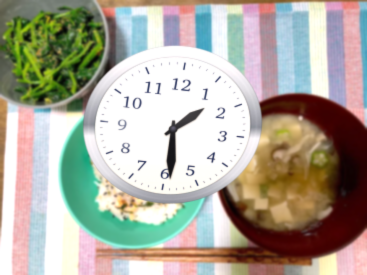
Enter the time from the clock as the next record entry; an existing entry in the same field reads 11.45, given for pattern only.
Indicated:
1.29
